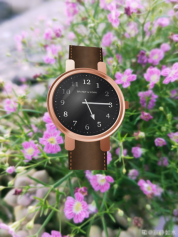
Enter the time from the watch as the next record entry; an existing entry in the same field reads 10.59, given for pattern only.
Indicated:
5.15
